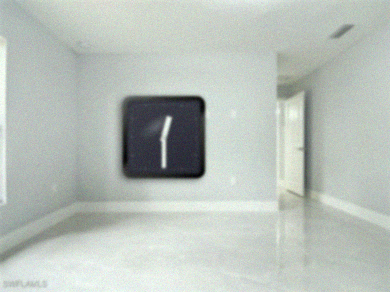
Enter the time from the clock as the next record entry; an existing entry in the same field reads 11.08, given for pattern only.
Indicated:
12.30
